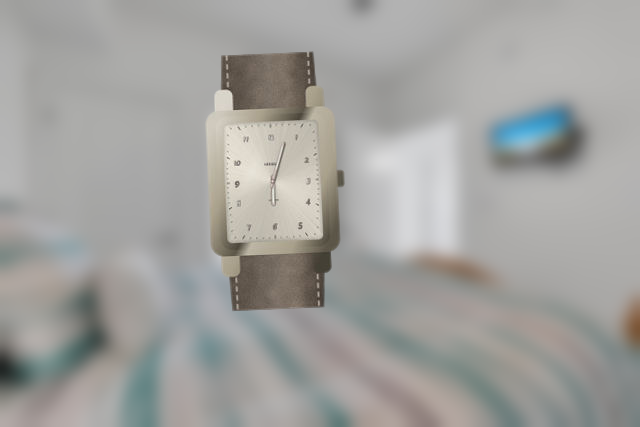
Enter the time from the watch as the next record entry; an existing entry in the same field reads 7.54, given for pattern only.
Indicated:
6.03
